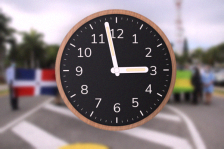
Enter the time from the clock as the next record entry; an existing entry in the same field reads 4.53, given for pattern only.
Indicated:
2.58
